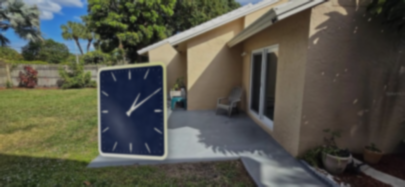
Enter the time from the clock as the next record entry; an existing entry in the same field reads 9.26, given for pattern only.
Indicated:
1.10
